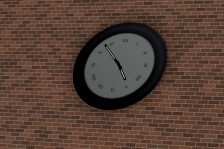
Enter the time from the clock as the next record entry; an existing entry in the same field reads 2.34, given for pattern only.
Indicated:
4.53
